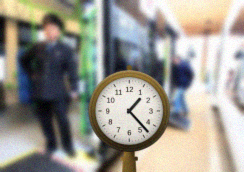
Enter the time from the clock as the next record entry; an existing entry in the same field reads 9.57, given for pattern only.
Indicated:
1.23
